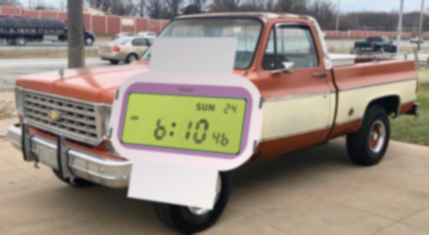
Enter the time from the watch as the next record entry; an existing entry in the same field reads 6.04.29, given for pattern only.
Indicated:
6.10.46
